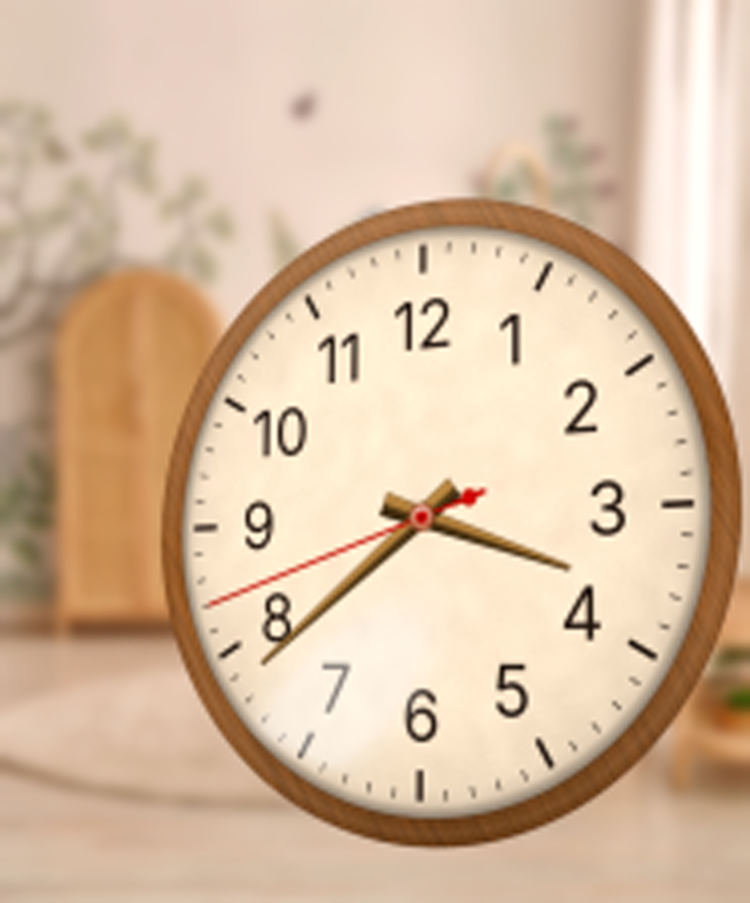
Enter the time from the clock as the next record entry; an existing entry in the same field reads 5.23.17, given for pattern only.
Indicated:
3.38.42
